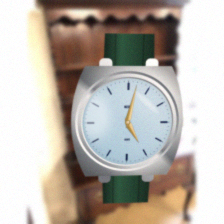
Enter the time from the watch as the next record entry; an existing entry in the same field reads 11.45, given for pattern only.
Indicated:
5.02
